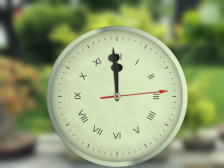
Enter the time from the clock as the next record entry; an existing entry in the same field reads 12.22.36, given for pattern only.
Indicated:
11.59.14
